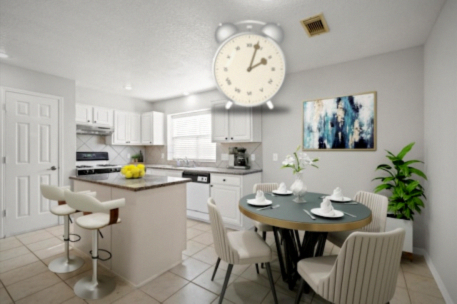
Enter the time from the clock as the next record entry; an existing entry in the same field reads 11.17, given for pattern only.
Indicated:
2.03
